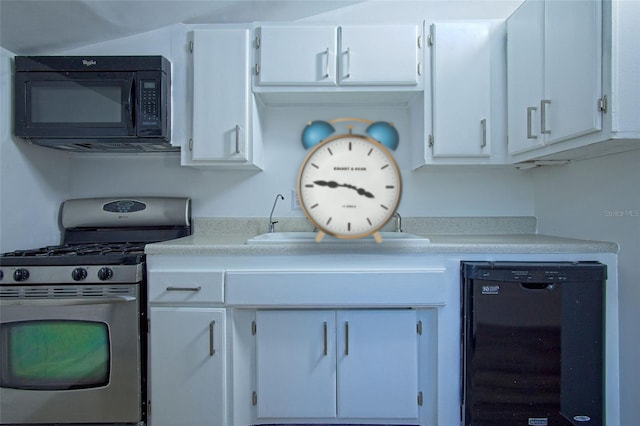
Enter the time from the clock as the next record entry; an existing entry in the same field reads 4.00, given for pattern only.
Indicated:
3.46
